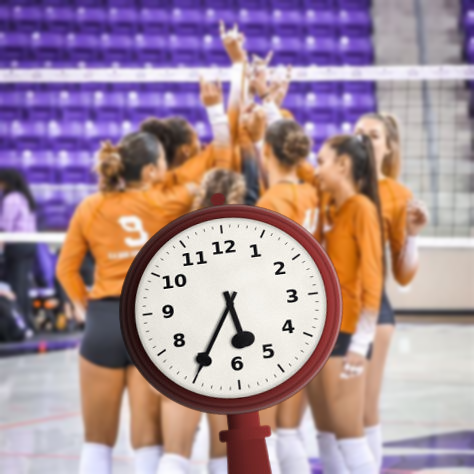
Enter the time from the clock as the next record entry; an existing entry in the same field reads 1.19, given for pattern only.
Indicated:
5.35
